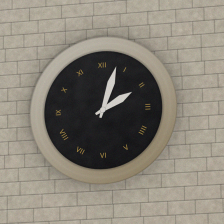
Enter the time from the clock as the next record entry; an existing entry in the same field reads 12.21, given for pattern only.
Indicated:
2.03
